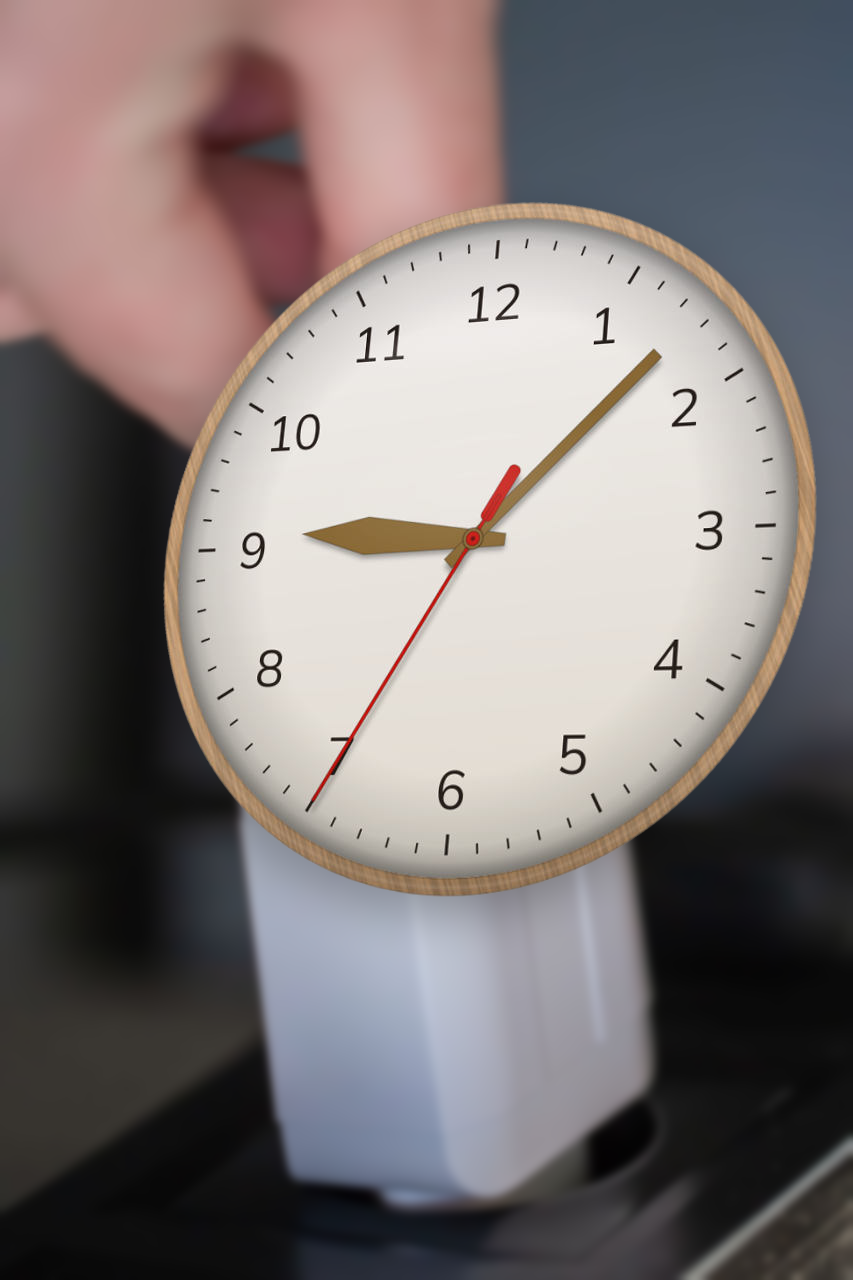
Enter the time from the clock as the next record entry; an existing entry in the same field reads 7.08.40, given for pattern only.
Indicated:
9.07.35
